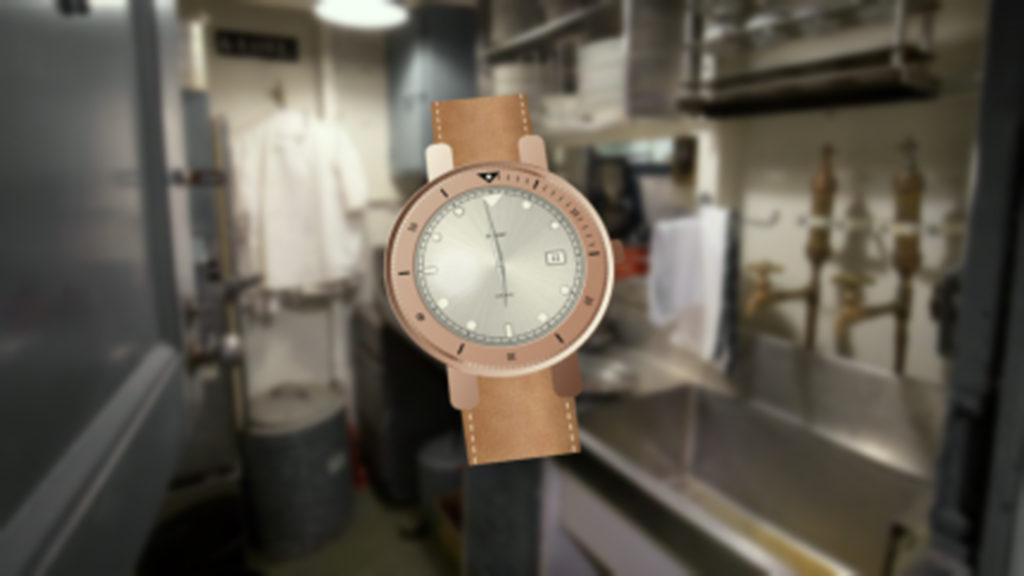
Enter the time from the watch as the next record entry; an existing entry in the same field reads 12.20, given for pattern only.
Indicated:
5.59
